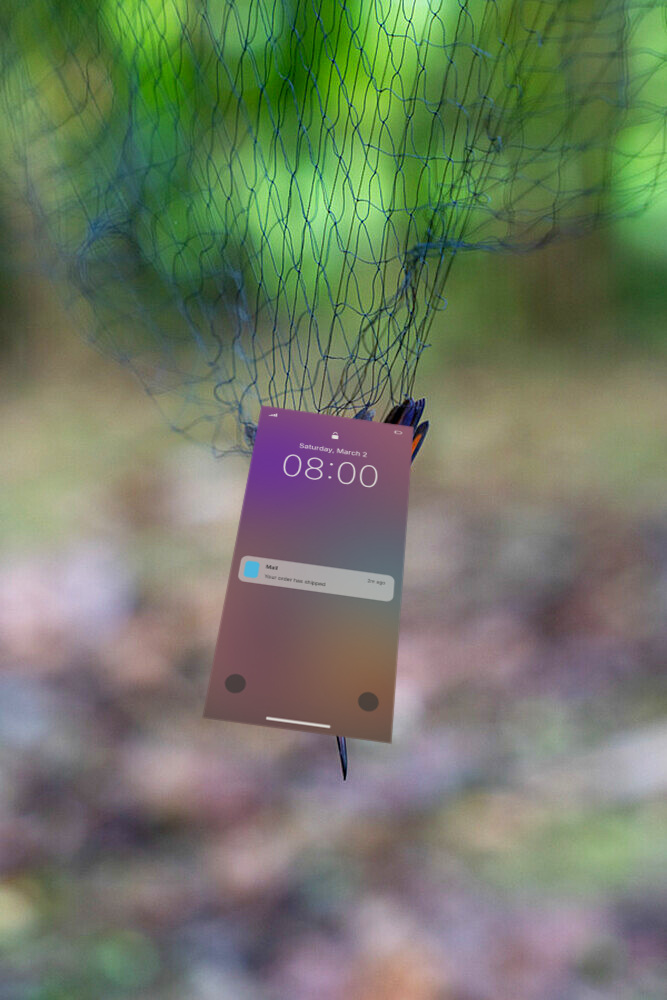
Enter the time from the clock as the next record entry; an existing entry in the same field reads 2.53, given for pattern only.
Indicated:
8.00
